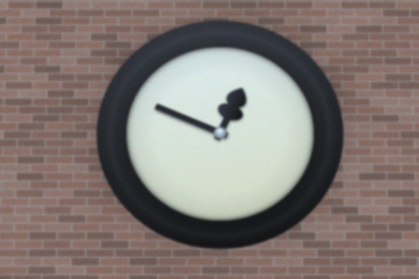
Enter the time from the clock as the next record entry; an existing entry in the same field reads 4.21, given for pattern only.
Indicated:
12.49
